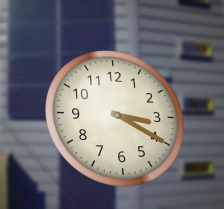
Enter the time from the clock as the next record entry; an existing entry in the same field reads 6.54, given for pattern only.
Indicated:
3.20
